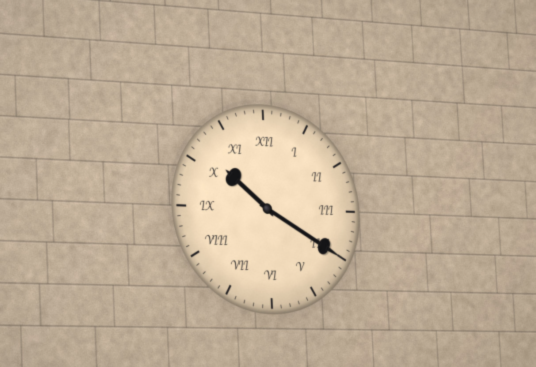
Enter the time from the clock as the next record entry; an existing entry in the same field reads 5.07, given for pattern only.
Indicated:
10.20
